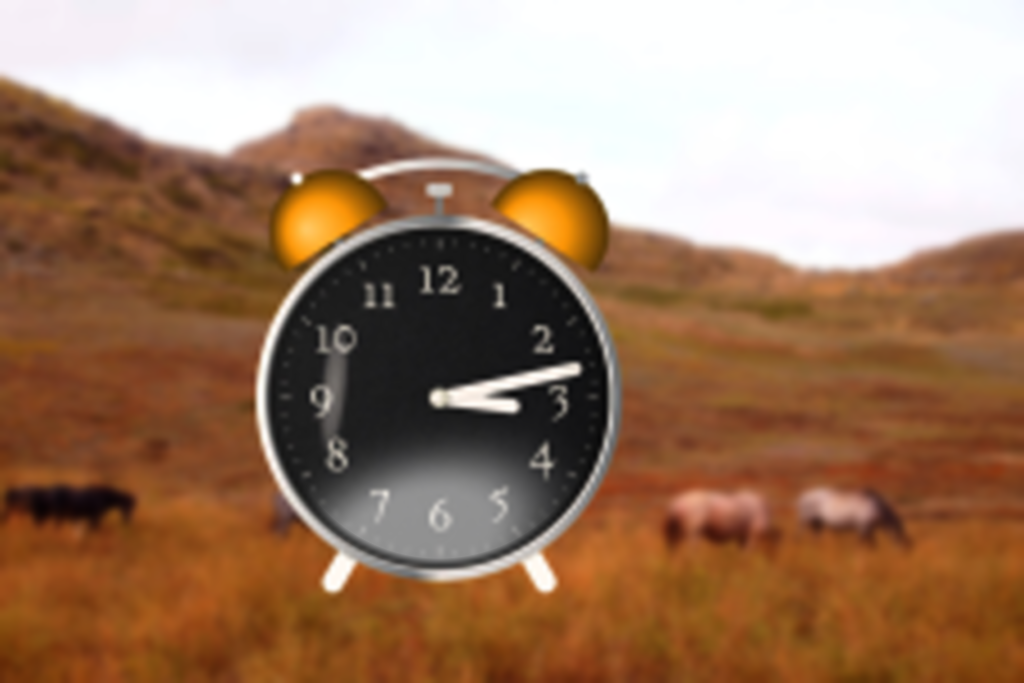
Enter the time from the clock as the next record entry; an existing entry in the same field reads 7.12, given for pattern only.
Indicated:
3.13
